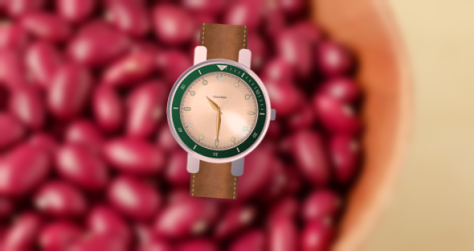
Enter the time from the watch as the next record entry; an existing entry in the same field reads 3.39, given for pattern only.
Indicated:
10.30
